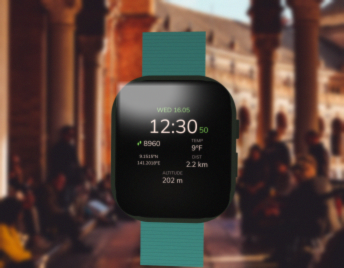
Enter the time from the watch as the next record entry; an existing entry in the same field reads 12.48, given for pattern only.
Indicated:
12.30
